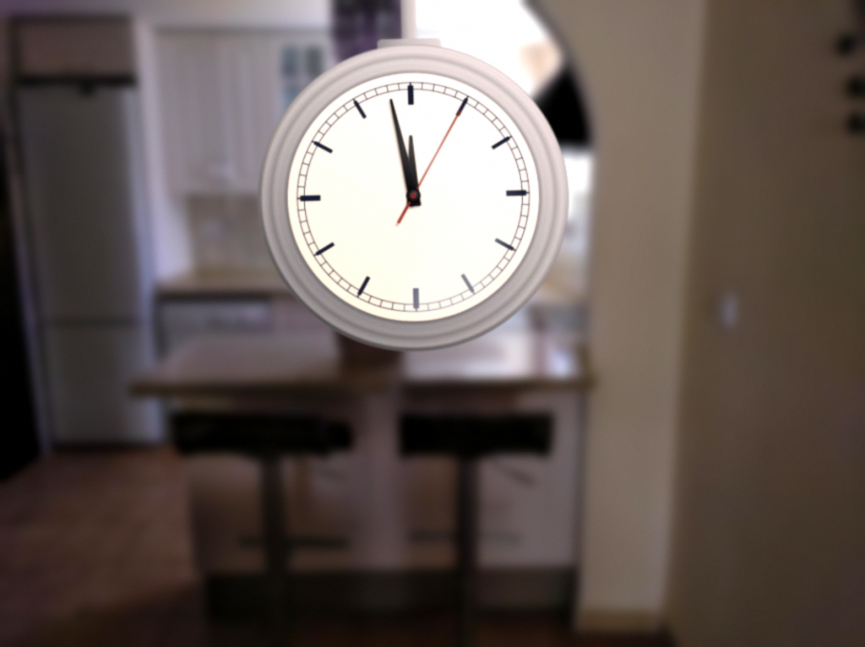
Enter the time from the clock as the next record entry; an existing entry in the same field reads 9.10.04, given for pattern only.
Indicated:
11.58.05
